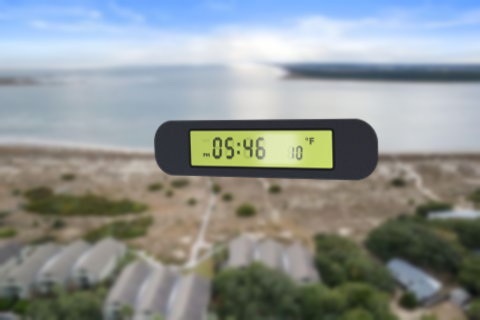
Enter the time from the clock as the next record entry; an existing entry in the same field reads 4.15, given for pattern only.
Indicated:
5.46
